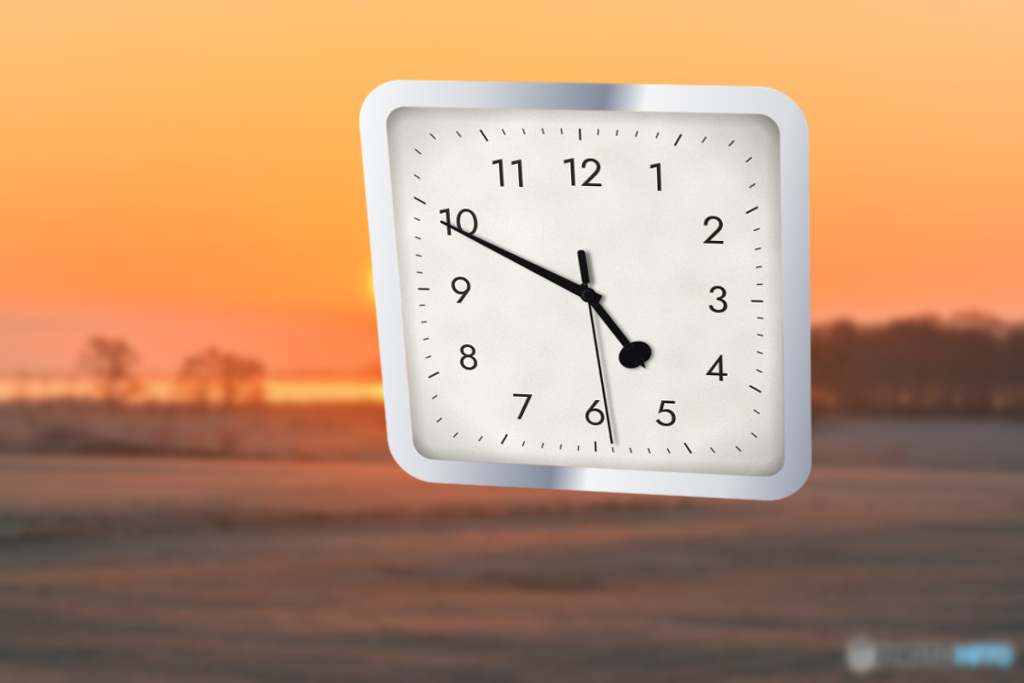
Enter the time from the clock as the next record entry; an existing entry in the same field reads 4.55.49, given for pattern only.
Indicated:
4.49.29
